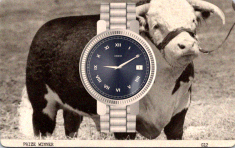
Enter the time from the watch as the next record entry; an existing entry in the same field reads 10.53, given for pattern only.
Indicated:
9.10
